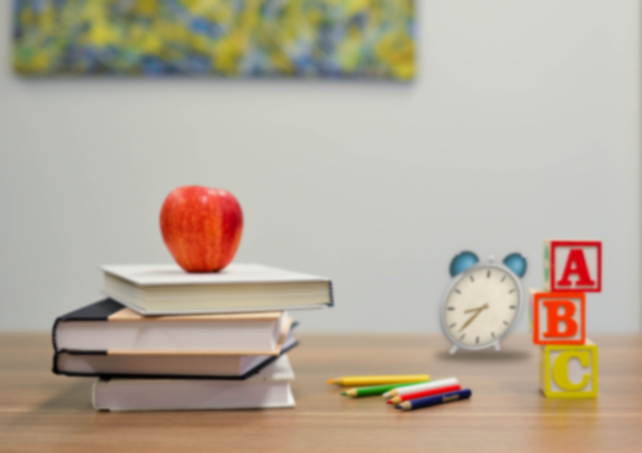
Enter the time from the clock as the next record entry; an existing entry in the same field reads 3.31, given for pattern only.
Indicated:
8.37
